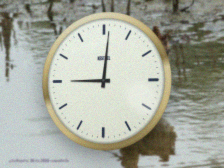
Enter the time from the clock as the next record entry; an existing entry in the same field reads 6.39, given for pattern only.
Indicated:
9.01
